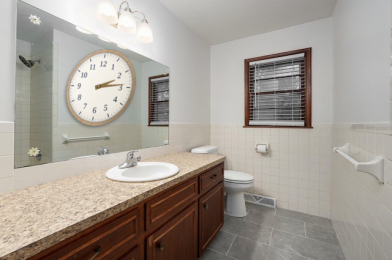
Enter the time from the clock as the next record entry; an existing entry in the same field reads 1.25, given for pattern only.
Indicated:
2.14
